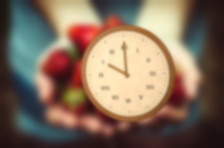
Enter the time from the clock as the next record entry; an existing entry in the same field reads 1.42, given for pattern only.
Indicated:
10.00
